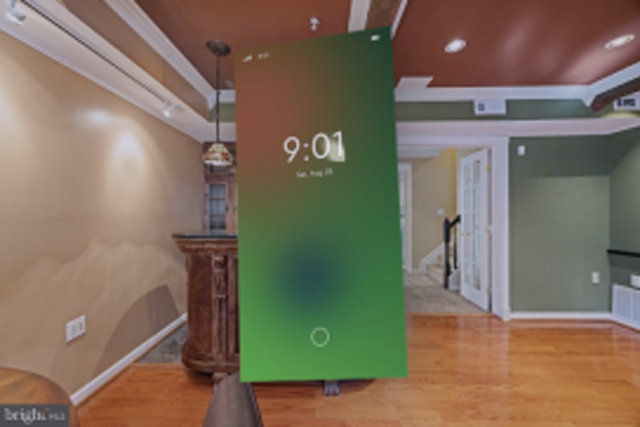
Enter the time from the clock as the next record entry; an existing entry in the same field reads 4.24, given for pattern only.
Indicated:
9.01
